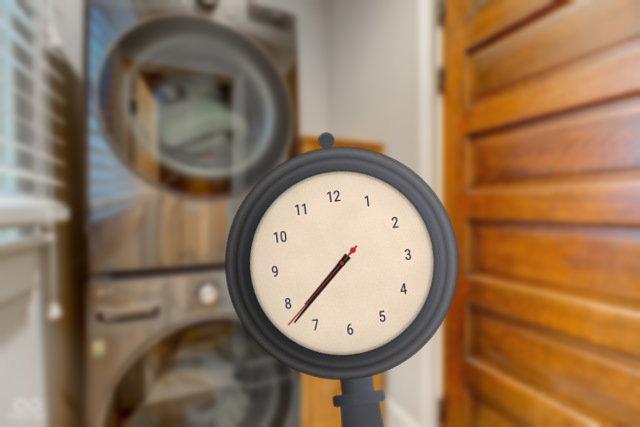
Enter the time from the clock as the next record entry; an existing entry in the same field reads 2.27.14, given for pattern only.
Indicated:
7.37.38
